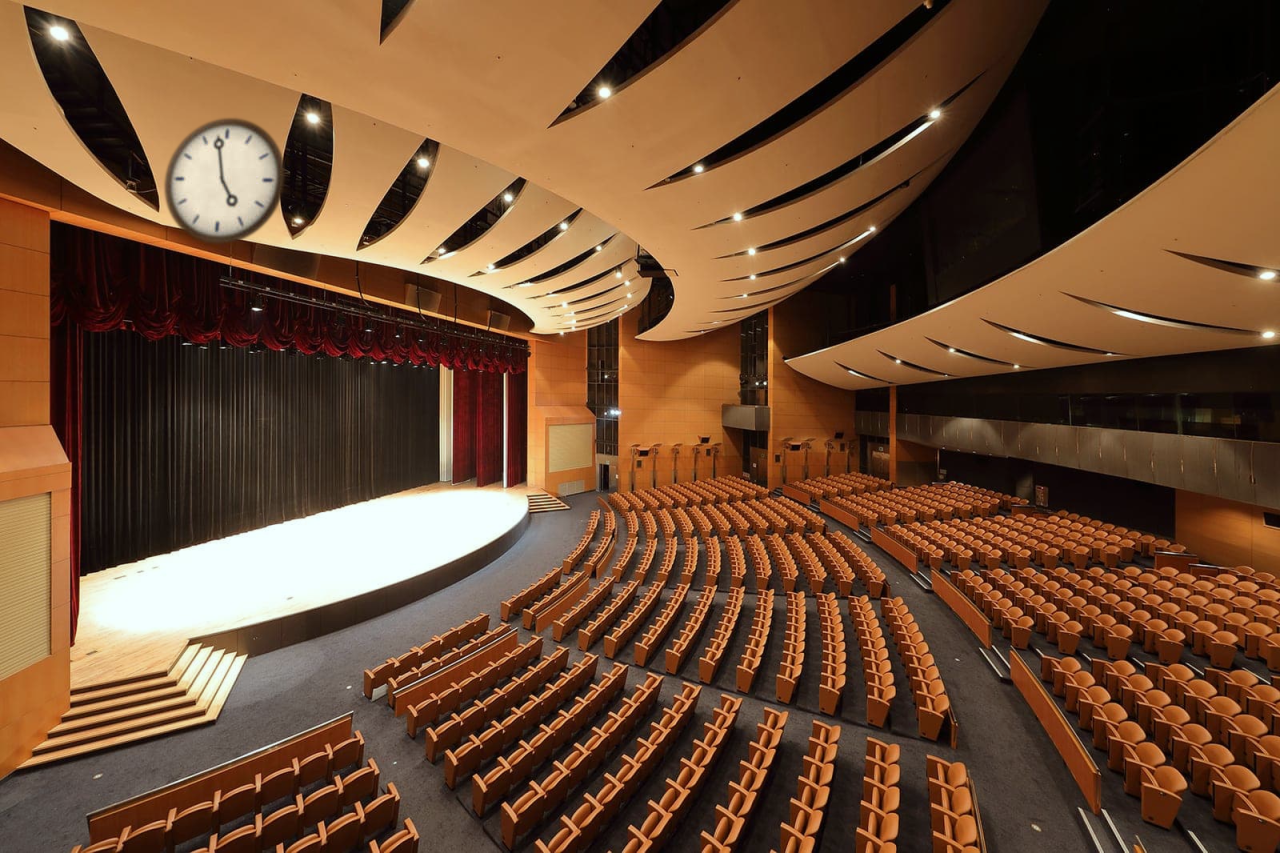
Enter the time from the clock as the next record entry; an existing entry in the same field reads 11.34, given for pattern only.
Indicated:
4.58
